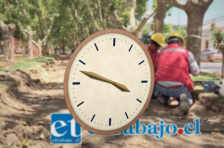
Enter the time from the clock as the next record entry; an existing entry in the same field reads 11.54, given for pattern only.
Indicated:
3.48
